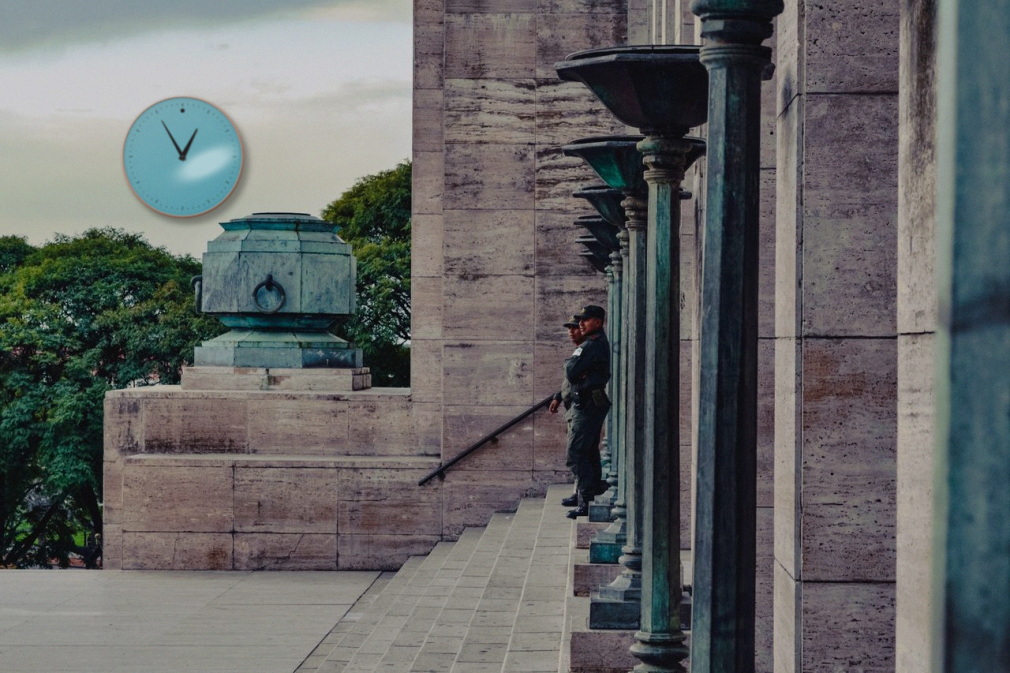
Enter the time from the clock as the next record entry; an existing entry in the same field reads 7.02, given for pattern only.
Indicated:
12.55
